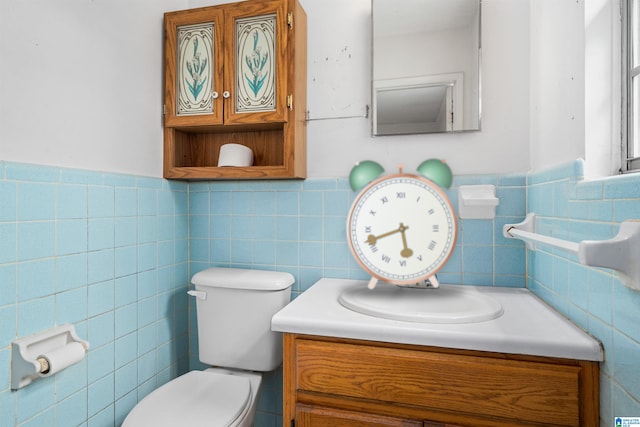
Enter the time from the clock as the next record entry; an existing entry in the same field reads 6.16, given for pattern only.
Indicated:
5.42
